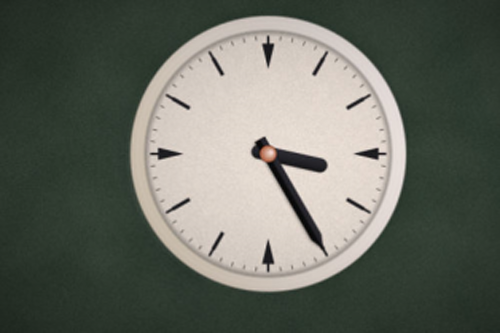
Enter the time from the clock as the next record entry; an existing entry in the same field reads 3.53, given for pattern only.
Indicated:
3.25
